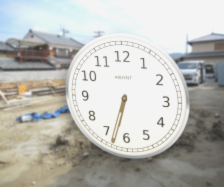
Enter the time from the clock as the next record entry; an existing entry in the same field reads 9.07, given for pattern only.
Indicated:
6.33
